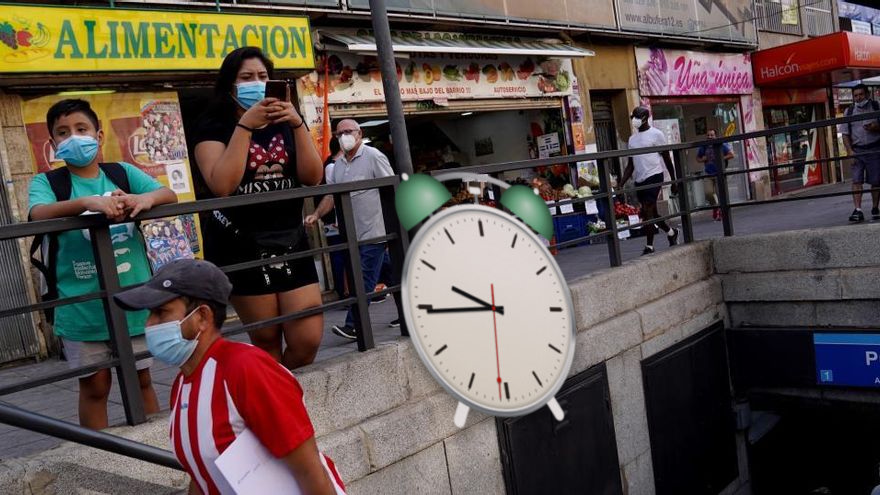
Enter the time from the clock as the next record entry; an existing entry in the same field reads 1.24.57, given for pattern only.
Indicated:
9.44.31
